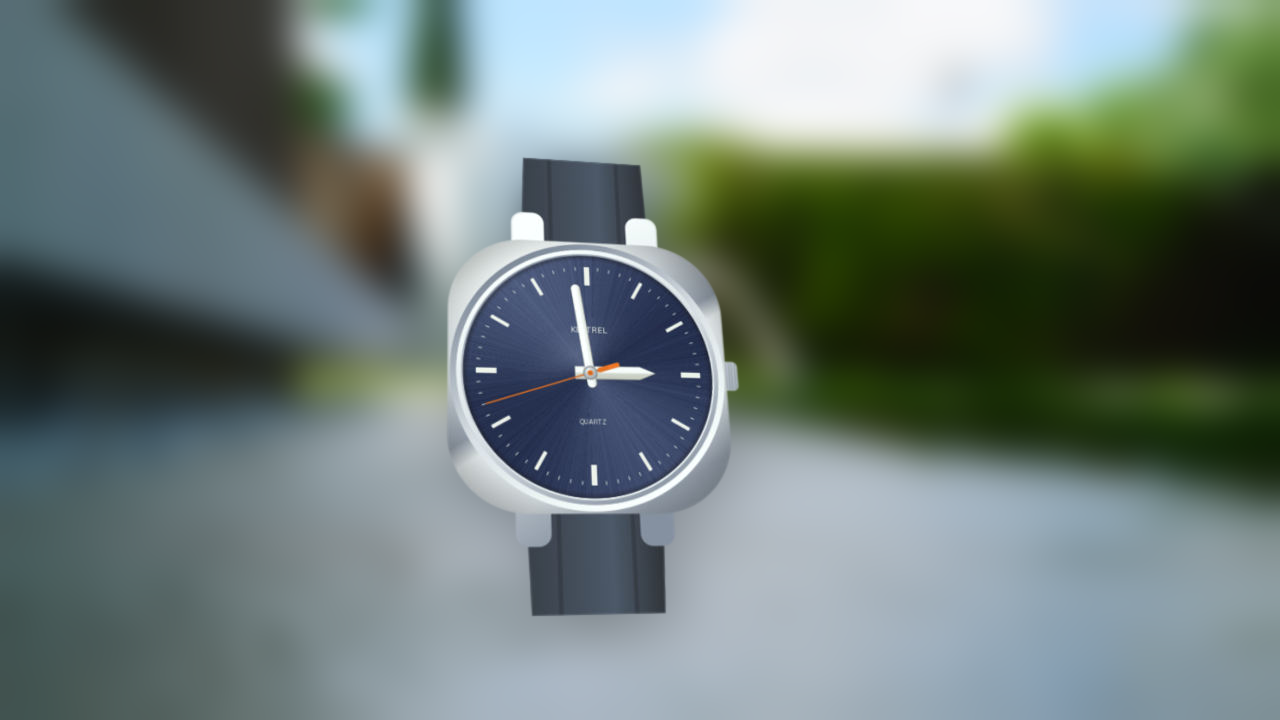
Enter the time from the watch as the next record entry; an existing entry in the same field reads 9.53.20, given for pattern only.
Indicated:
2.58.42
